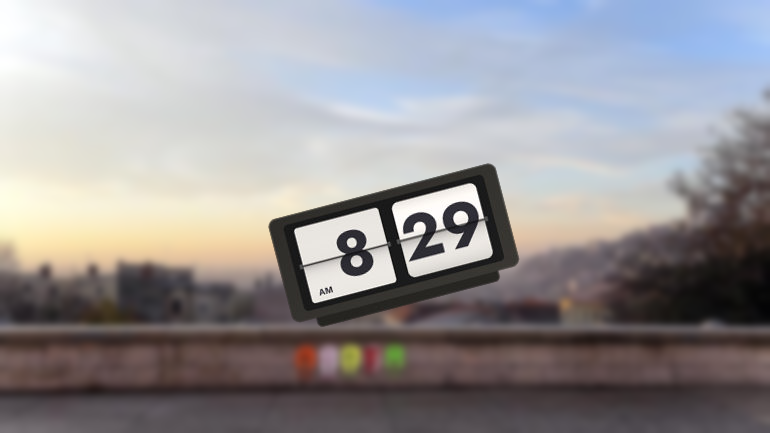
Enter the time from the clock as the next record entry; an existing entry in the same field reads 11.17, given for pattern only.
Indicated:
8.29
